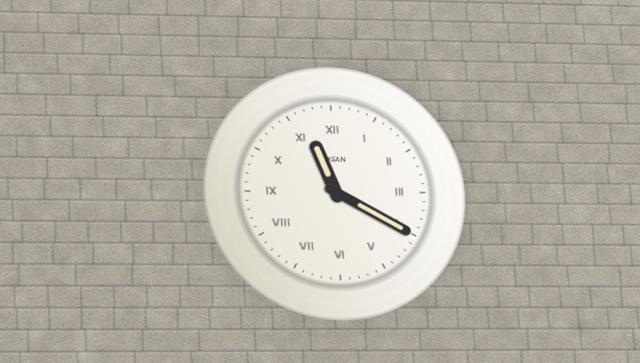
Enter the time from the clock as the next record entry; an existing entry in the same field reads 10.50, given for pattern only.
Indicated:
11.20
